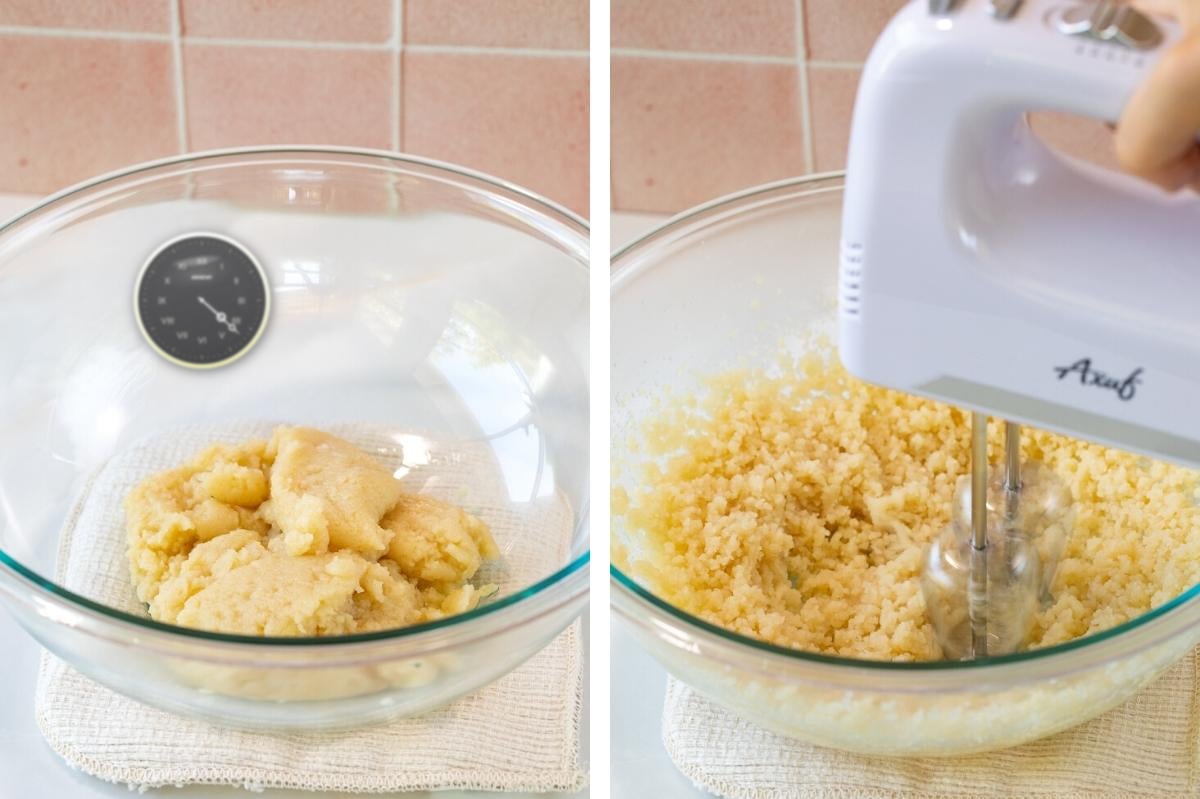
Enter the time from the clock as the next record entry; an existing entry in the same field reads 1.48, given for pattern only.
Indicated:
4.22
